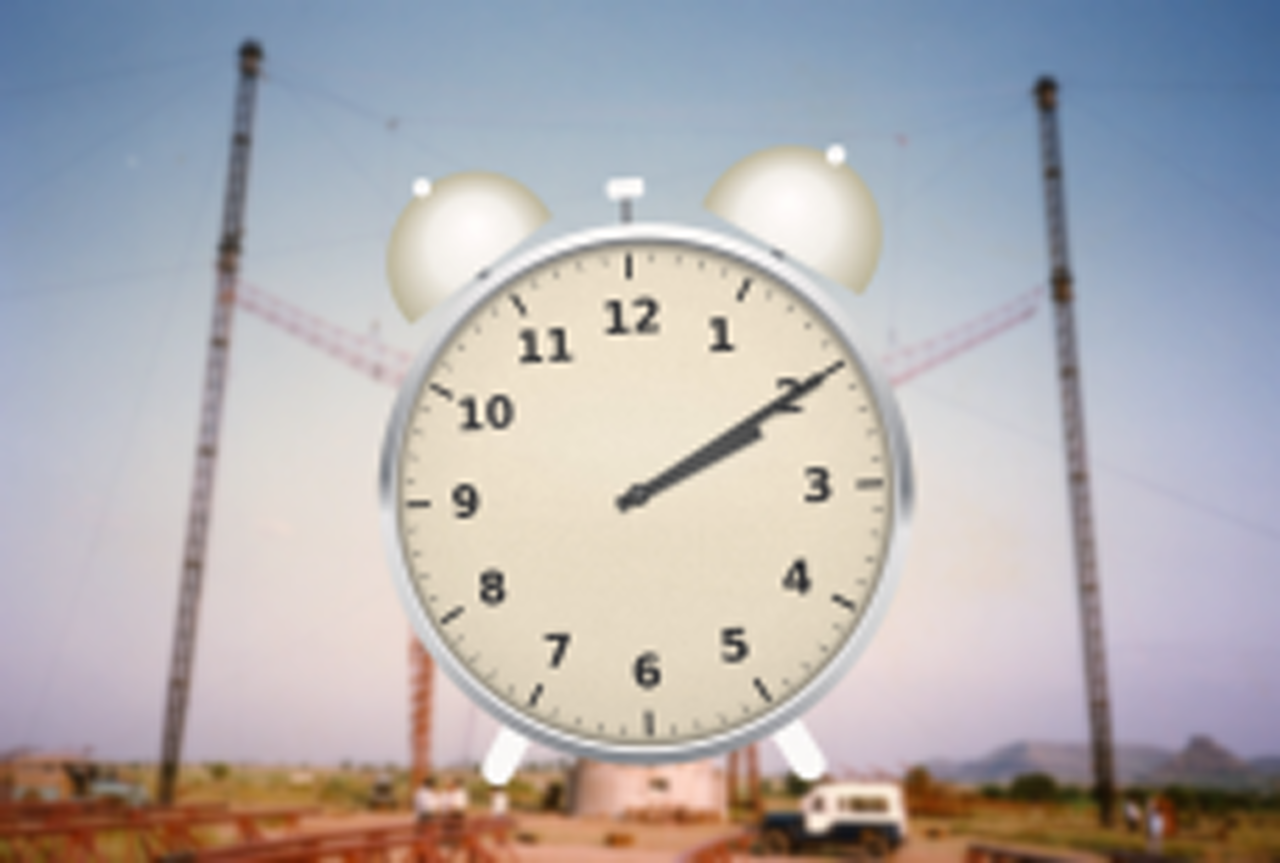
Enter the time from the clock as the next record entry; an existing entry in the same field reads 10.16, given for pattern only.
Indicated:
2.10
